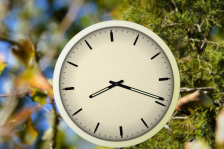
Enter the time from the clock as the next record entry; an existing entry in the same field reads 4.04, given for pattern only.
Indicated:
8.19
